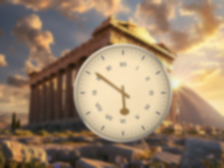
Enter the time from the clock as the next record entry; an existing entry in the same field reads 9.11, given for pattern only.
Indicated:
5.51
